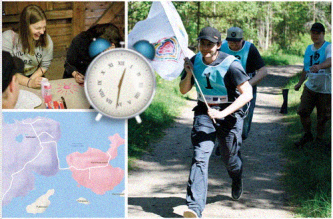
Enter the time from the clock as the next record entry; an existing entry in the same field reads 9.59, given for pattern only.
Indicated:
12.31
